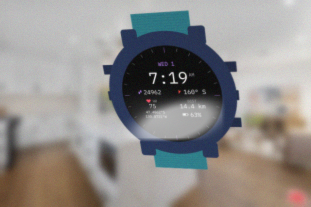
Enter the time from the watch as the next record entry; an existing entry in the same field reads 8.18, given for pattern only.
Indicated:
7.19
